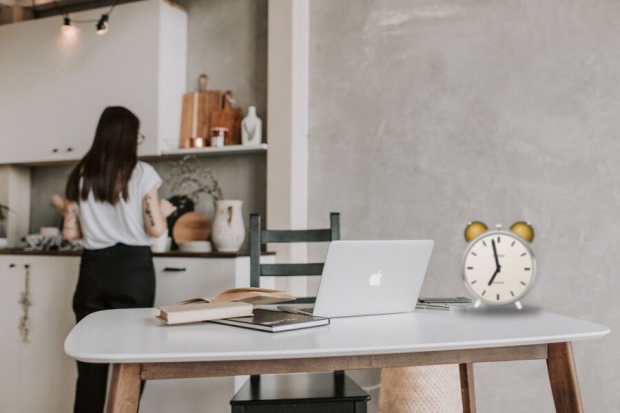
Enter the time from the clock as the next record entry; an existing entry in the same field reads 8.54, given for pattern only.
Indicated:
6.58
